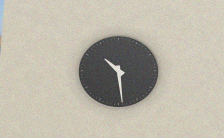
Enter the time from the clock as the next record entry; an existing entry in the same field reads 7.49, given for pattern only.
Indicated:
10.29
